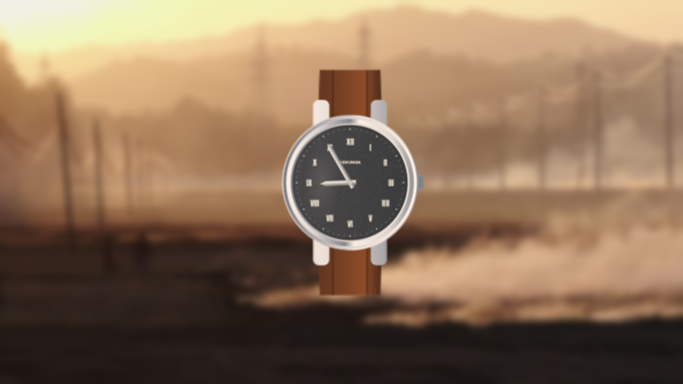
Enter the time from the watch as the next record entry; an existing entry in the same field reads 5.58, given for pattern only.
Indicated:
8.55
